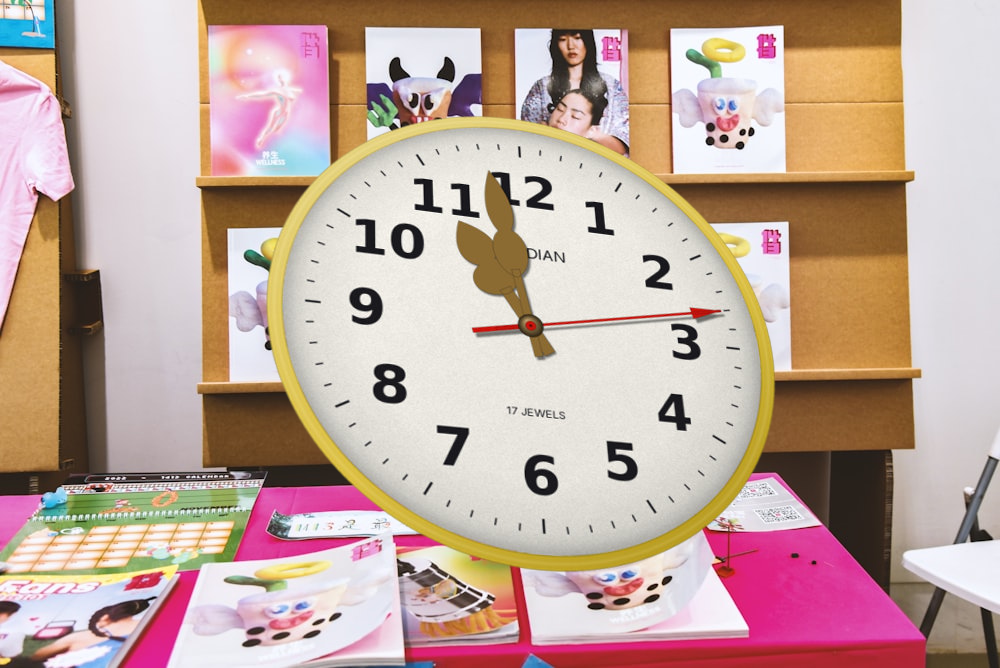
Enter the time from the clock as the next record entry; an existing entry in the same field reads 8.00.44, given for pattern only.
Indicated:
10.58.13
